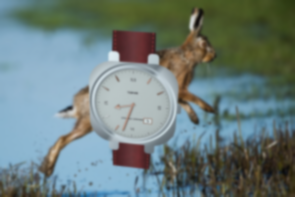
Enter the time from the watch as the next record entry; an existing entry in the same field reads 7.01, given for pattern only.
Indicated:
8.33
